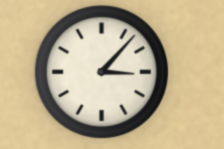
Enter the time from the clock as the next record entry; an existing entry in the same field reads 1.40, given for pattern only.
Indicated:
3.07
